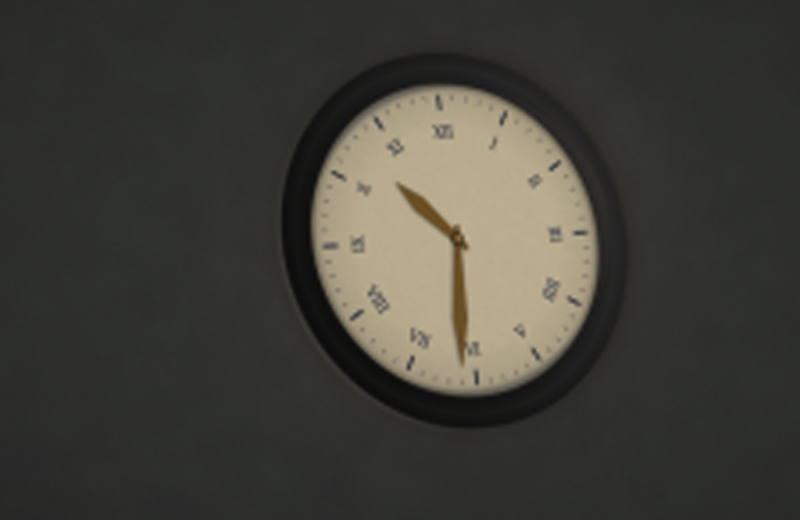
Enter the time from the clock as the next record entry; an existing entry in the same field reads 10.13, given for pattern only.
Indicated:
10.31
